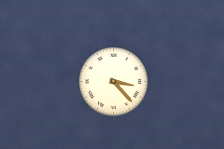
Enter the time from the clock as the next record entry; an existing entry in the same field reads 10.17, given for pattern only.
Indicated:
3.23
